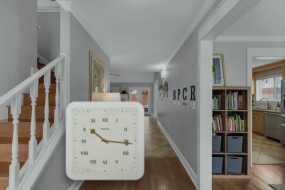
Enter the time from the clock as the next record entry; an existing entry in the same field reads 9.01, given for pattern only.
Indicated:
10.16
